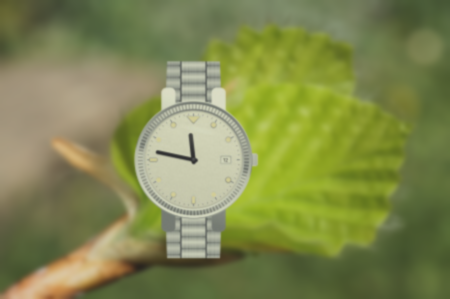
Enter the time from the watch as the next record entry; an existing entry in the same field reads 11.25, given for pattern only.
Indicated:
11.47
